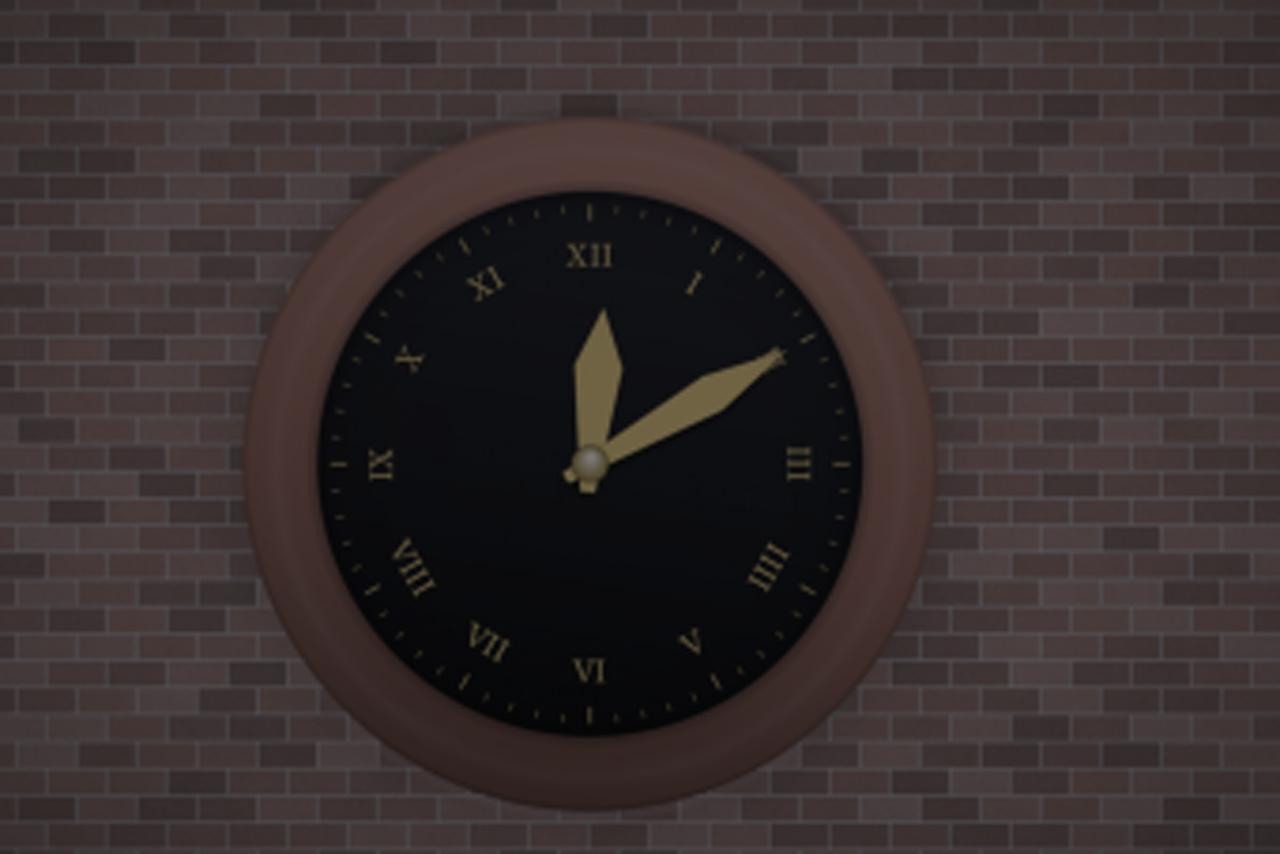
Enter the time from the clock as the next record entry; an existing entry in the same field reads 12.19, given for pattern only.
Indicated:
12.10
